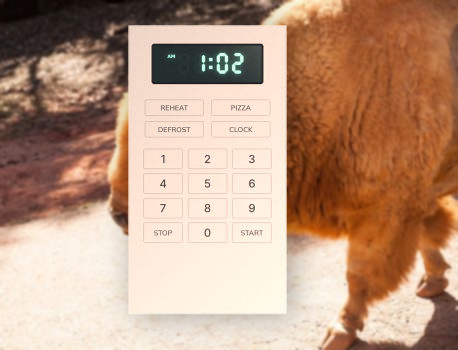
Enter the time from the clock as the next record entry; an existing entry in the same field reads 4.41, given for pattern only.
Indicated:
1.02
